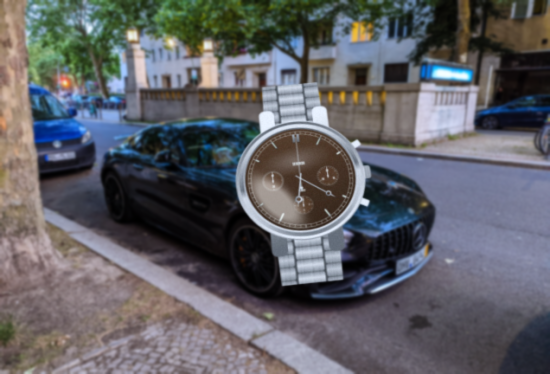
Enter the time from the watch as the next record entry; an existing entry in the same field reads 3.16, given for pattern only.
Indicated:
6.21
